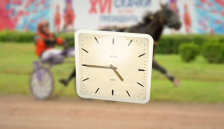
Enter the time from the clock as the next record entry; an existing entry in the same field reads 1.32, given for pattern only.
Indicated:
4.45
